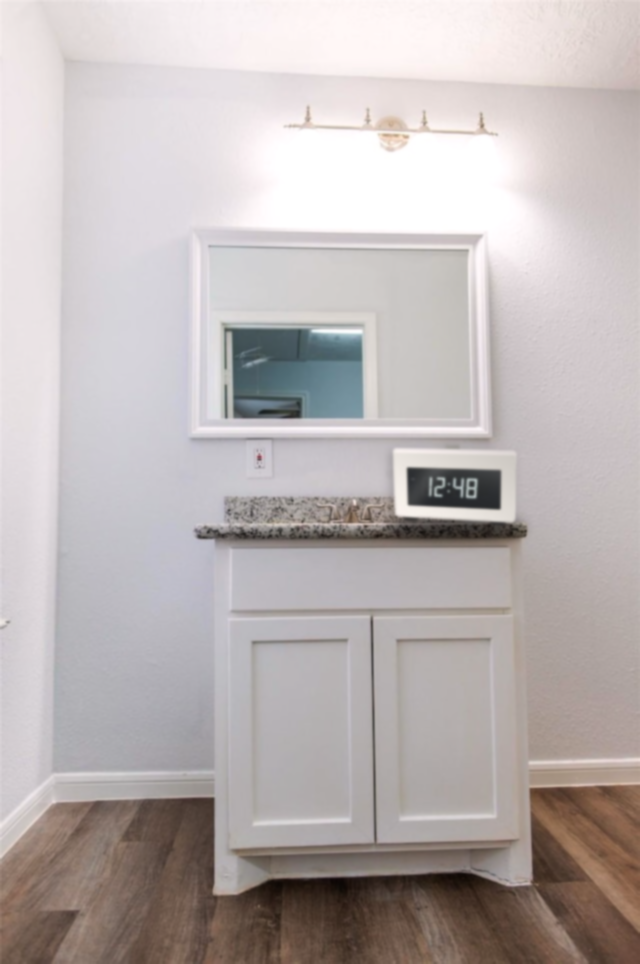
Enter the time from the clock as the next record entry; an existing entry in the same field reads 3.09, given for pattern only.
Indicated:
12.48
